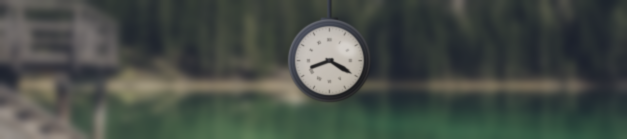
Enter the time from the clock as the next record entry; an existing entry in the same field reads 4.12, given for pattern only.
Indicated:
8.20
